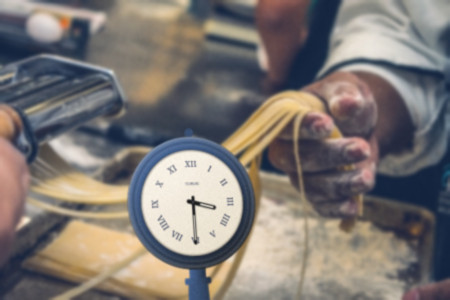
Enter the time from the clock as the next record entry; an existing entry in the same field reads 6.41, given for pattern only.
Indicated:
3.30
